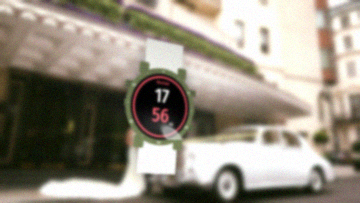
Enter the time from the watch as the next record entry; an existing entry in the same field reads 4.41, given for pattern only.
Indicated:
17.56
